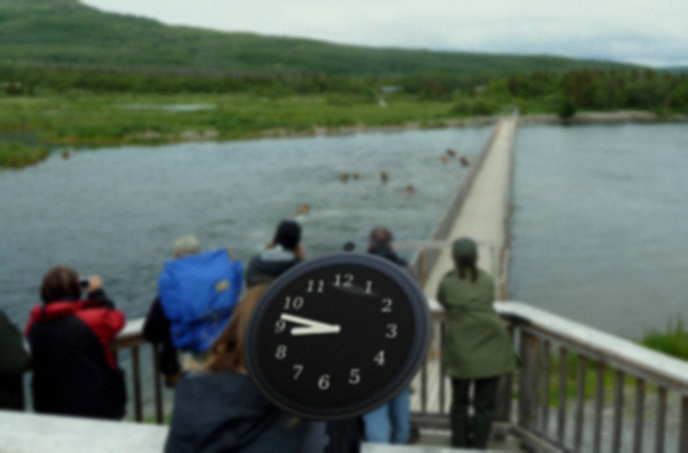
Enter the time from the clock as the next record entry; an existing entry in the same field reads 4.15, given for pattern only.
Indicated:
8.47
